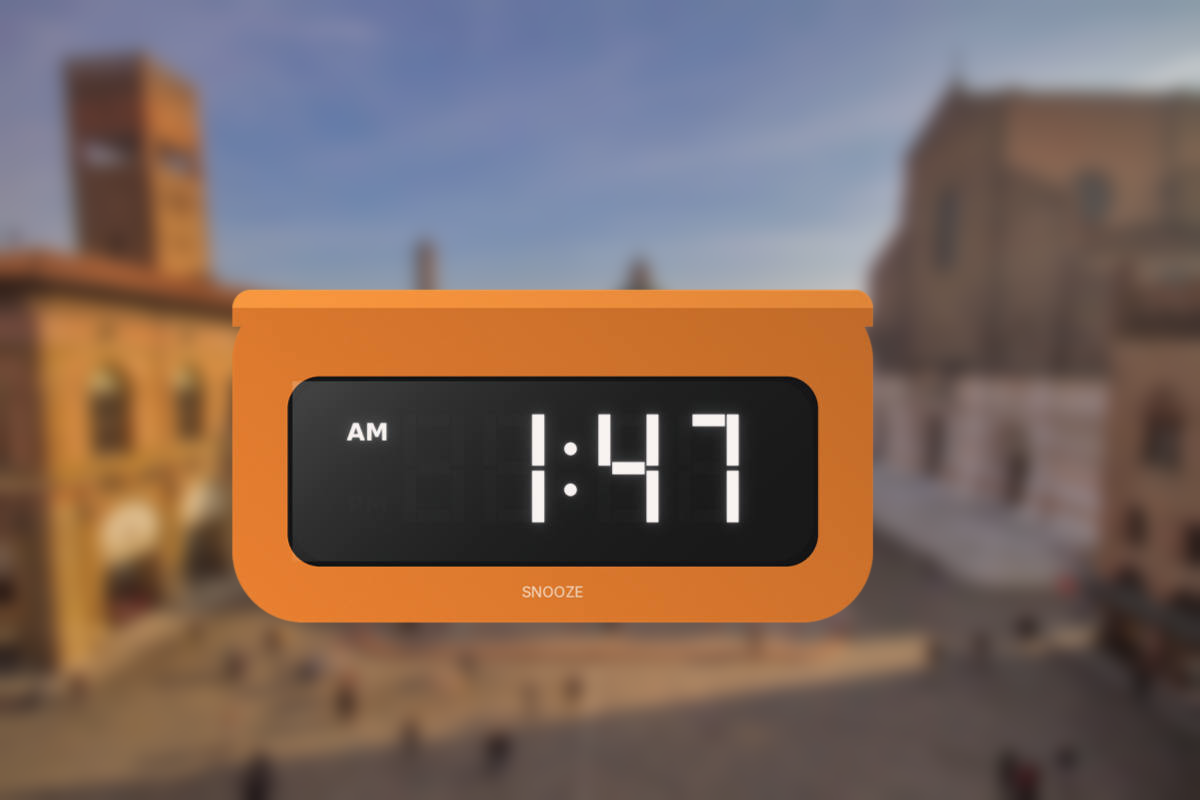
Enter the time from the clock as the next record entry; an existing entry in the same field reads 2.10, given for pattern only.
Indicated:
1.47
